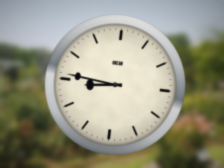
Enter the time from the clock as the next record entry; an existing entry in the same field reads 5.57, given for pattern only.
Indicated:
8.46
